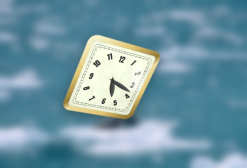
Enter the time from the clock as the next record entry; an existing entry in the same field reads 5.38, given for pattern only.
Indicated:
5.18
